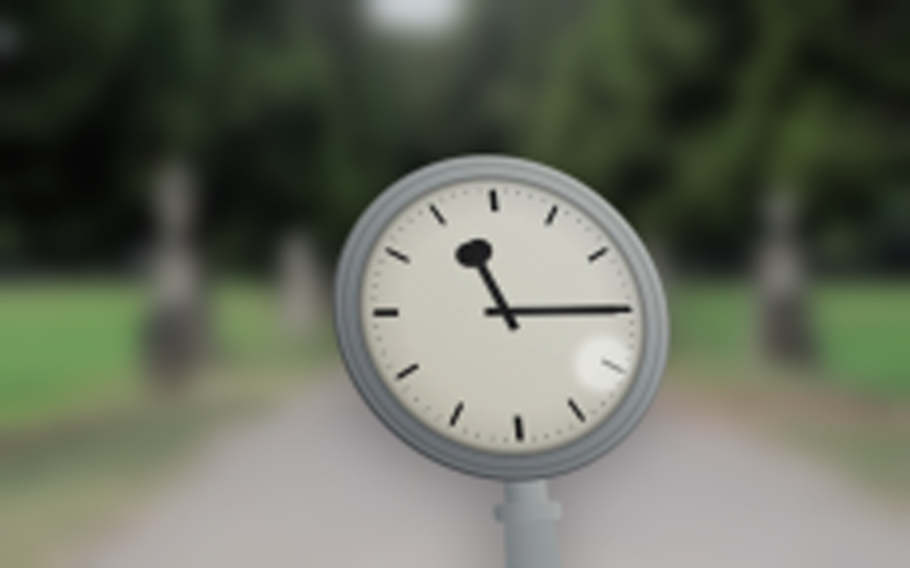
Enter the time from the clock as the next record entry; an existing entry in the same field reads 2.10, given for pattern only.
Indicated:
11.15
